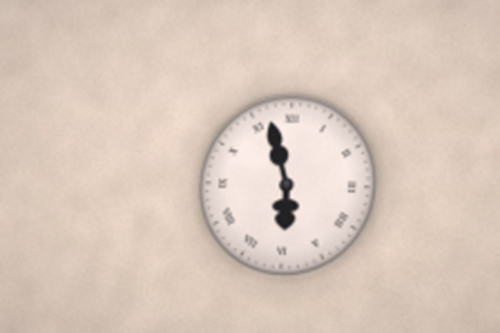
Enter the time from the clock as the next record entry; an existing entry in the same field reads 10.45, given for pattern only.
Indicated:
5.57
